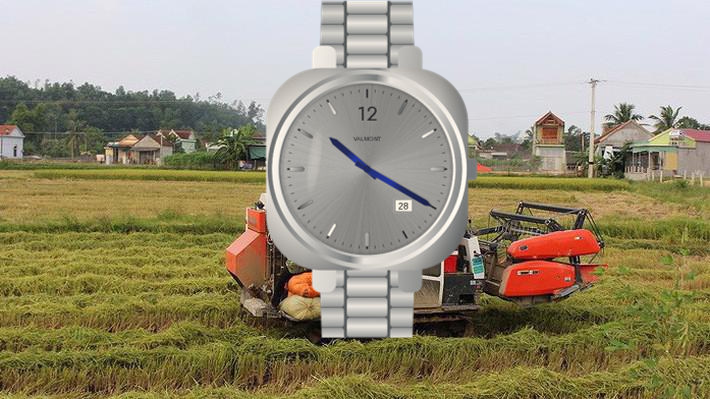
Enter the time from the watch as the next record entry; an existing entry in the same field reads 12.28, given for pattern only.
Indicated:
10.20
